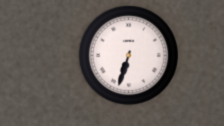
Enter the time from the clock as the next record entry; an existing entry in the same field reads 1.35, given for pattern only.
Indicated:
6.33
